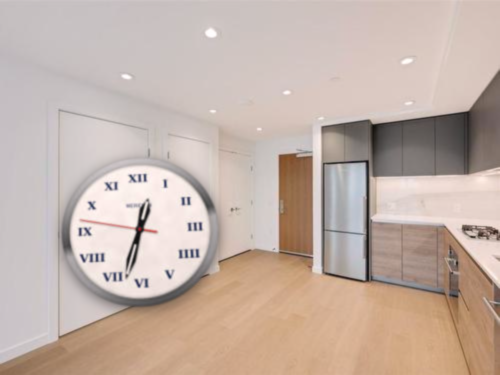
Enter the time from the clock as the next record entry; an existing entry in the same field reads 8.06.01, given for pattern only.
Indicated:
12.32.47
